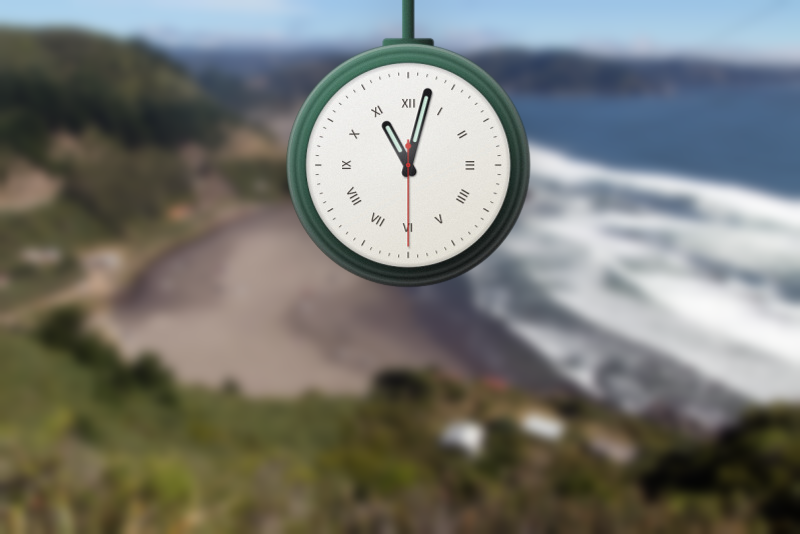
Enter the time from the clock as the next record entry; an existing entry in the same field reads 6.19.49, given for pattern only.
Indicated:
11.02.30
